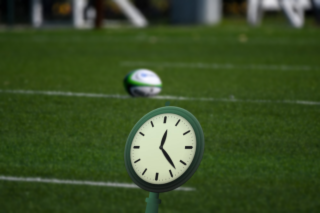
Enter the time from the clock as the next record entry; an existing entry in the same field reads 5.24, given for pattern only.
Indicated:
12.23
